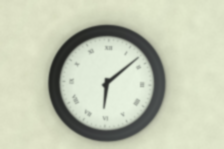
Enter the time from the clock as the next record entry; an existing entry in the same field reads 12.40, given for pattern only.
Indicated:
6.08
